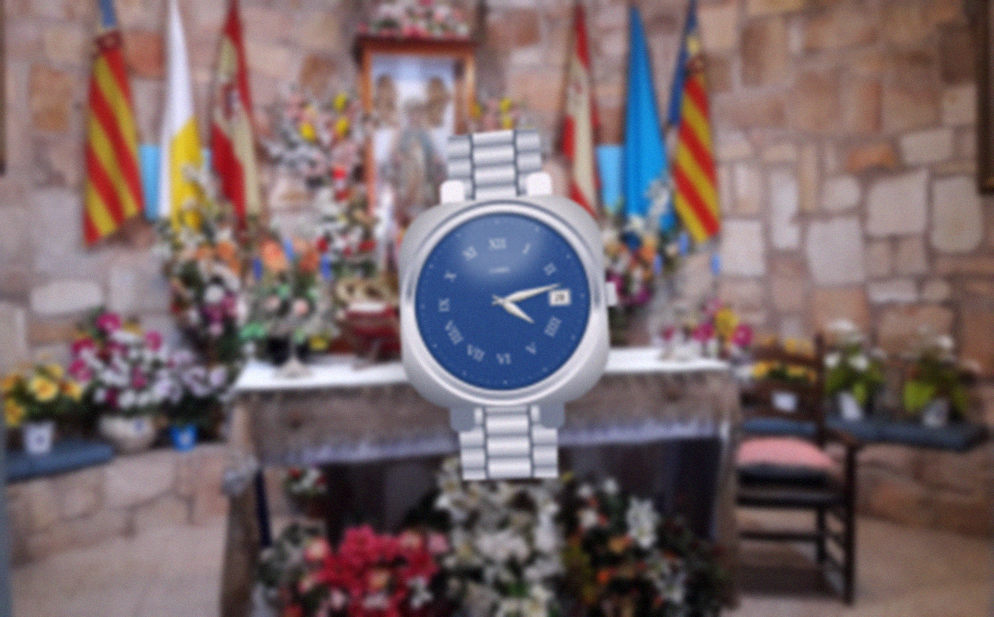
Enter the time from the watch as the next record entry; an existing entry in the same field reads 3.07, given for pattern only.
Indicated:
4.13
